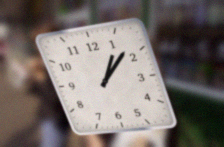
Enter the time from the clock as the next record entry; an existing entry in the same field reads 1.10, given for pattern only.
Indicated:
1.08
